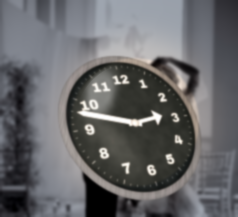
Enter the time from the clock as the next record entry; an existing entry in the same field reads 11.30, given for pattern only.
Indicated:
2.48
